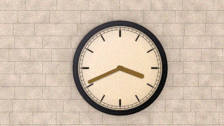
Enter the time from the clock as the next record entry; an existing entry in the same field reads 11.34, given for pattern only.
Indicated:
3.41
